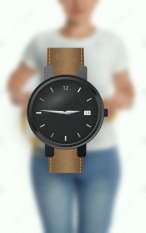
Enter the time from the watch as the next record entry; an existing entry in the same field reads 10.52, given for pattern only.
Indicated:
2.46
